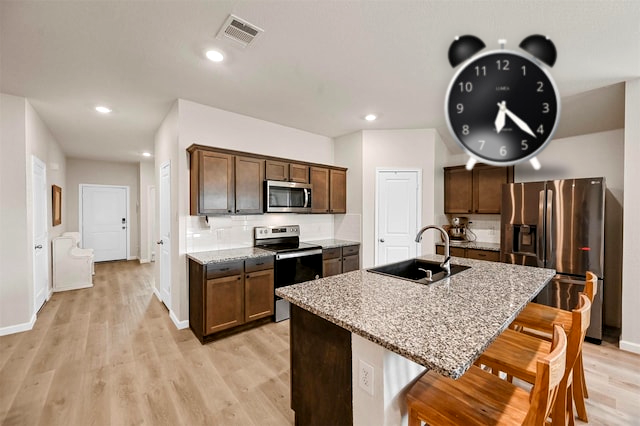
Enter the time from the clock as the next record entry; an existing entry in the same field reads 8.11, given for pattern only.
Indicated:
6.22
